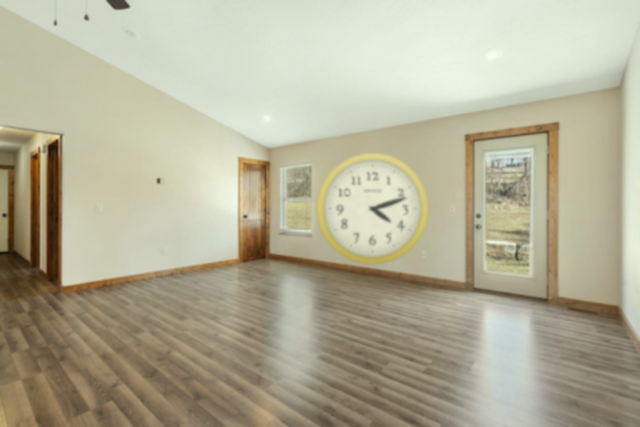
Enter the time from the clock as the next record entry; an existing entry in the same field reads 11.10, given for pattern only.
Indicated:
4.12
